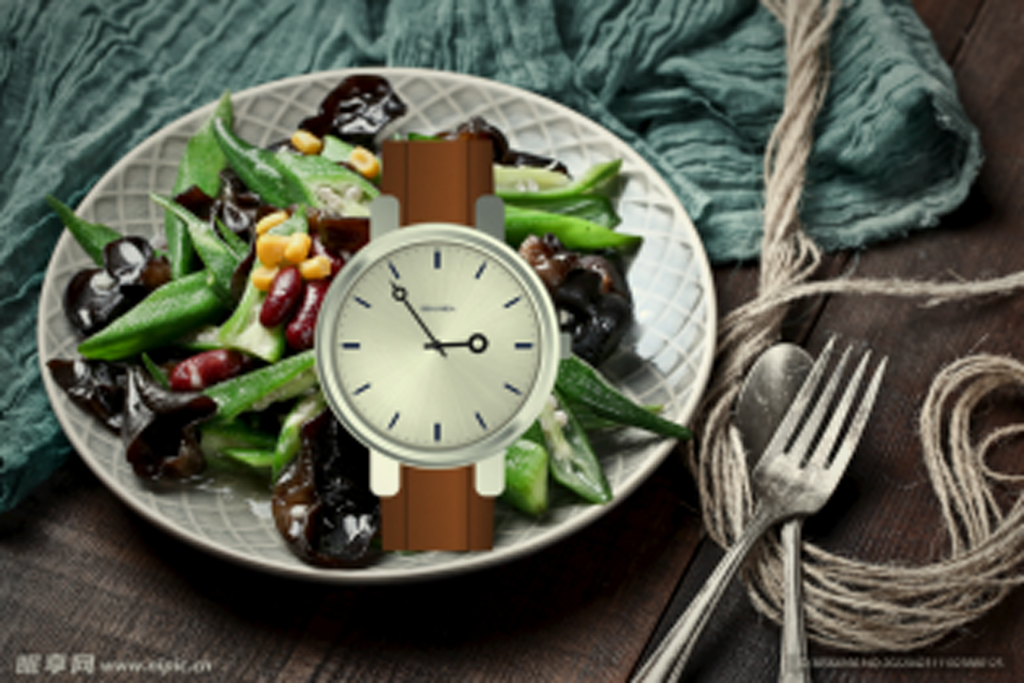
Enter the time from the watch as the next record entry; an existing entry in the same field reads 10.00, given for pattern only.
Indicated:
2.54
